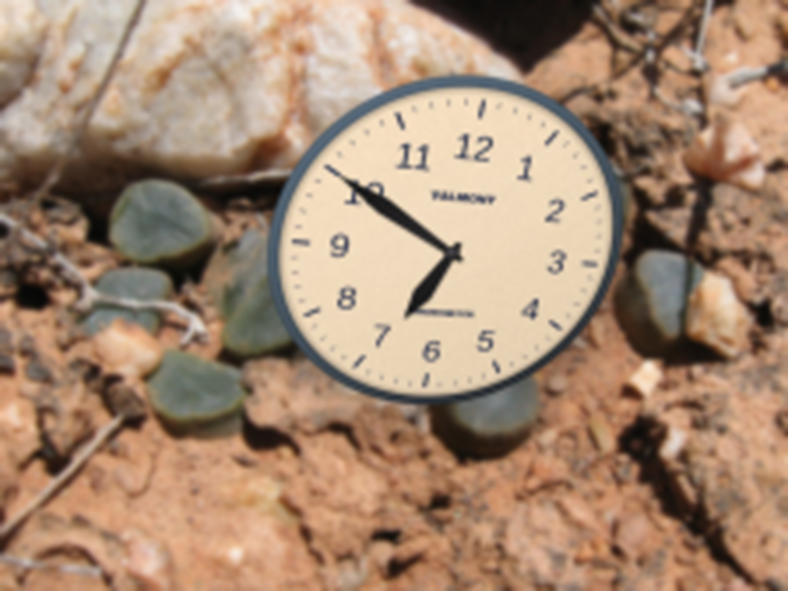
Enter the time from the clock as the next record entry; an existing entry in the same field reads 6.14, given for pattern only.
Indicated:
6.50
